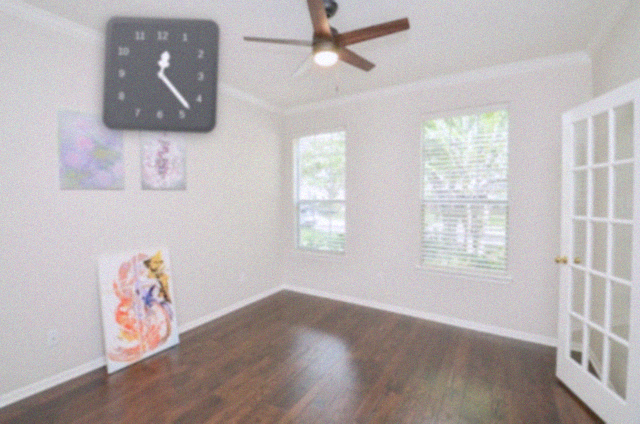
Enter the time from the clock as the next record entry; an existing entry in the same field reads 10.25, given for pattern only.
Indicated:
12.23
